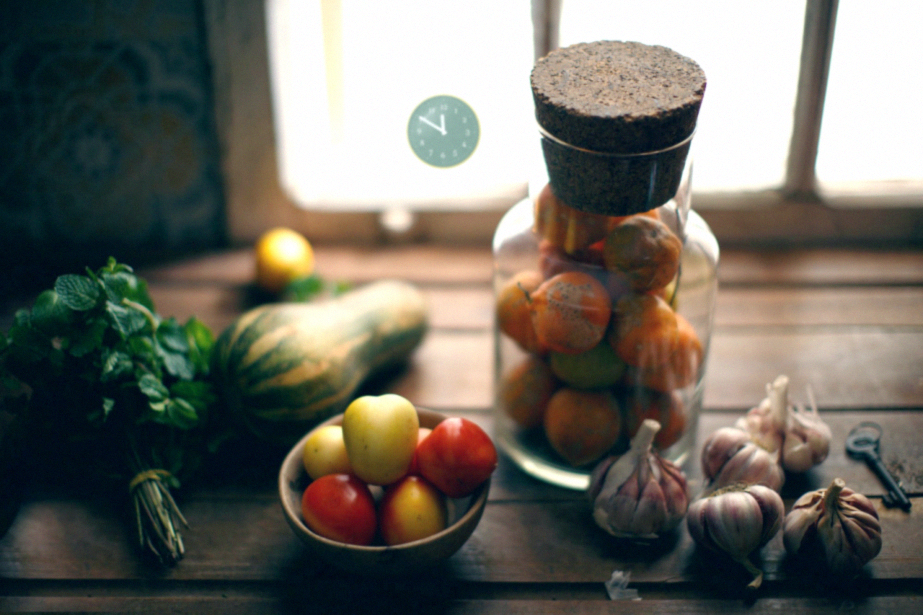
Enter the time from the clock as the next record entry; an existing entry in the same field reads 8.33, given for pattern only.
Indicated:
11.50
